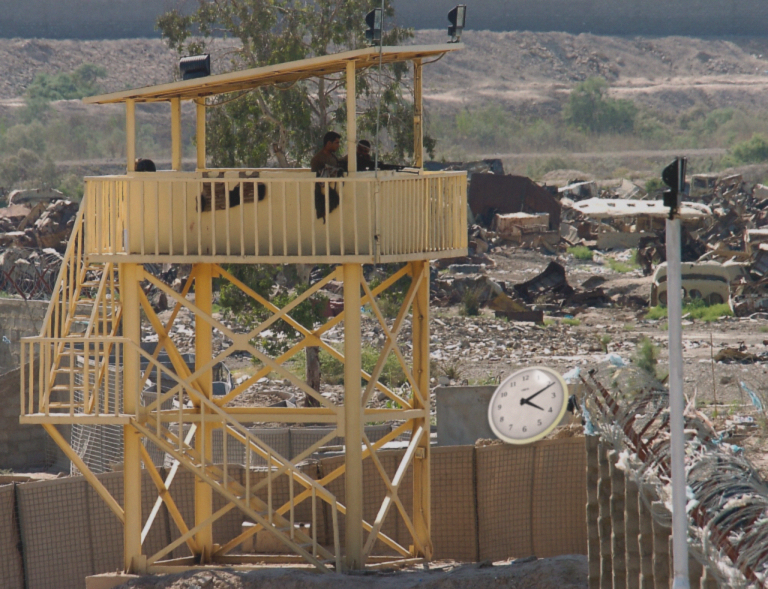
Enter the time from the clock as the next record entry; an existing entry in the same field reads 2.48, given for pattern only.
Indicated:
4.11
